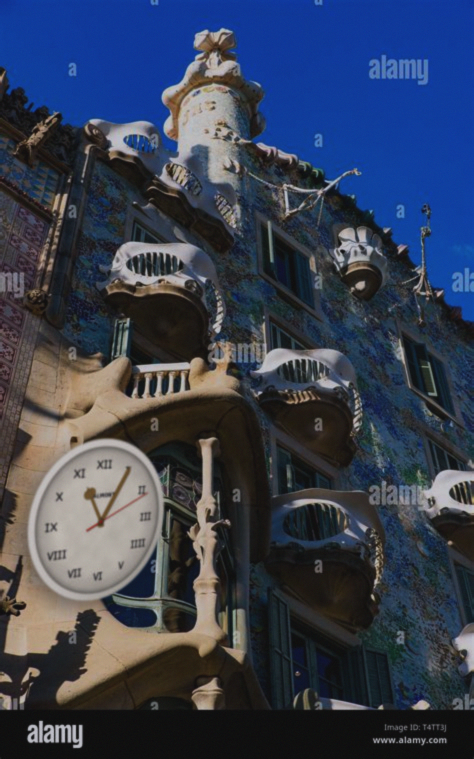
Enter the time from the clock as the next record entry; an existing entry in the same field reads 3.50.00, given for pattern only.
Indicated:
11.05.11
